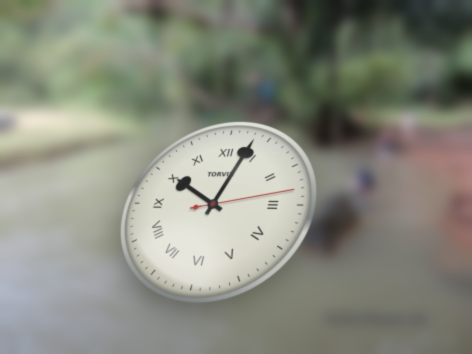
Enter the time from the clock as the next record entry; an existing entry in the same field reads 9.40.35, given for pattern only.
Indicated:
10.03.13
